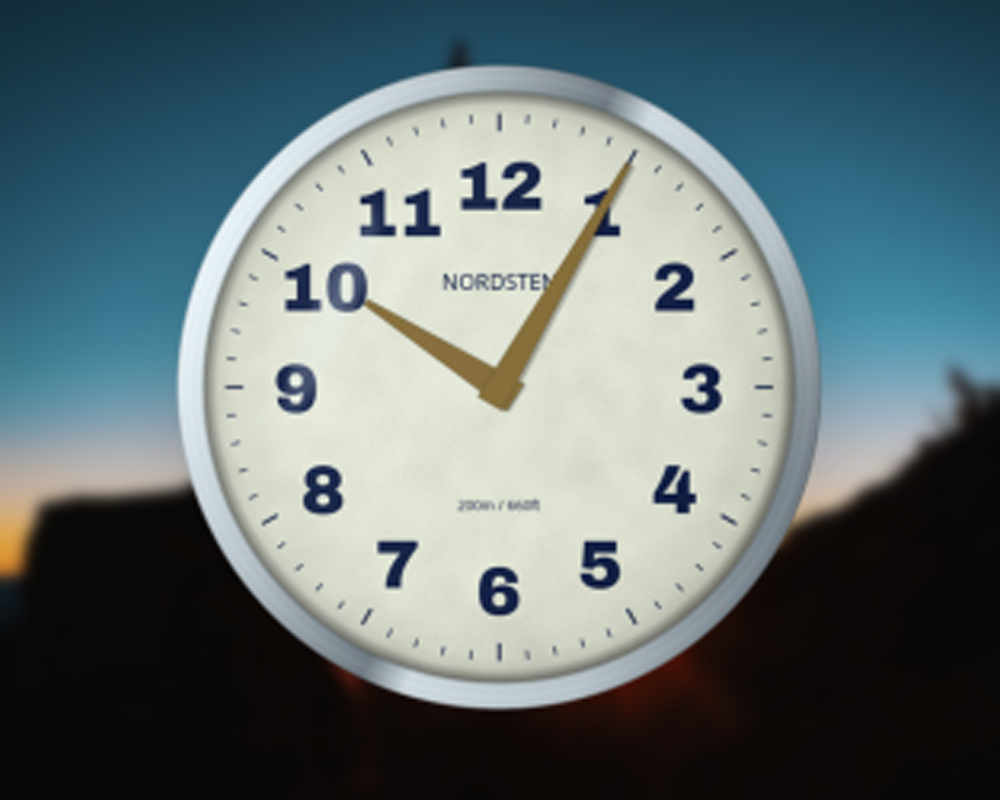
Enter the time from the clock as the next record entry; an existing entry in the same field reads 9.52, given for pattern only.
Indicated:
10.05
